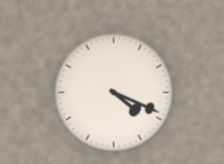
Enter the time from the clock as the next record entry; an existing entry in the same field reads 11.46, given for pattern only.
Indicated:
4.19
